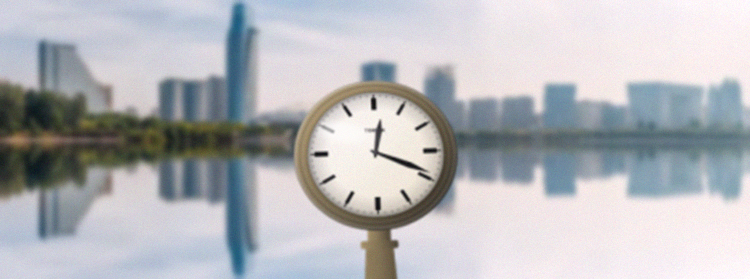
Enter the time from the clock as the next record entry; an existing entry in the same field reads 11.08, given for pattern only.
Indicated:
12.19
